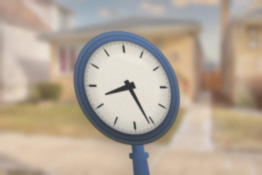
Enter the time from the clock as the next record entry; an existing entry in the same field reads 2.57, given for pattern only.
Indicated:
8.26
